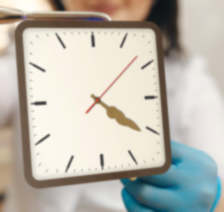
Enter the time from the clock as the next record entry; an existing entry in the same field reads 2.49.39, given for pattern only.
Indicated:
4.21.08
